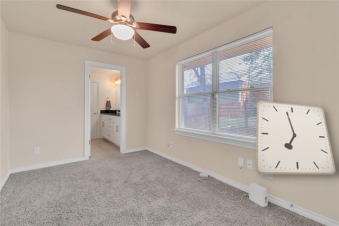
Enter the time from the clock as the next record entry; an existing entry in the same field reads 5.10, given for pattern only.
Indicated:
6.58
